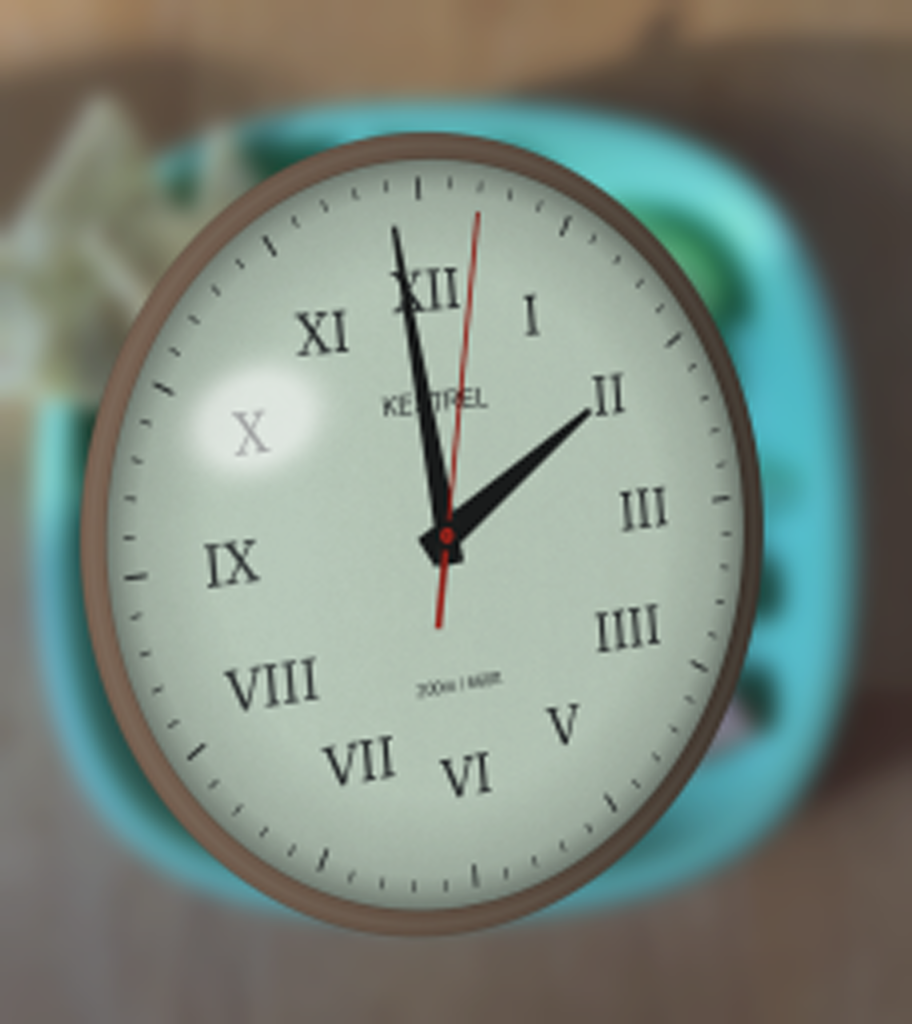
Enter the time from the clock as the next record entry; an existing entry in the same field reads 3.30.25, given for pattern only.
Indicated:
1.59.02
